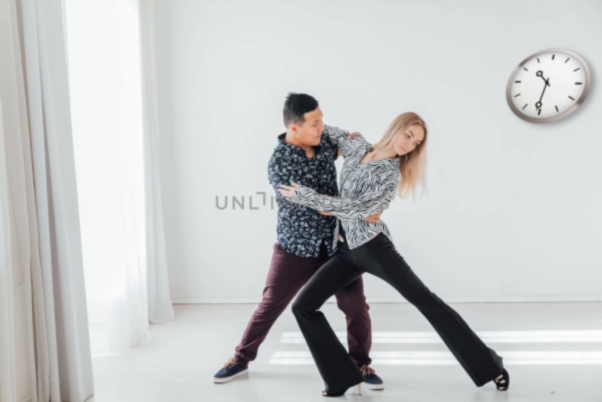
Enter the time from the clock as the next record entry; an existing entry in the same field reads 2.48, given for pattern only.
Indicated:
10.31
